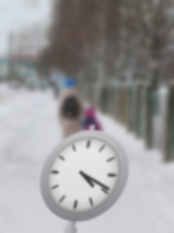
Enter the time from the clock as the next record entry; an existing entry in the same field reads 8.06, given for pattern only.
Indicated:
4.19
